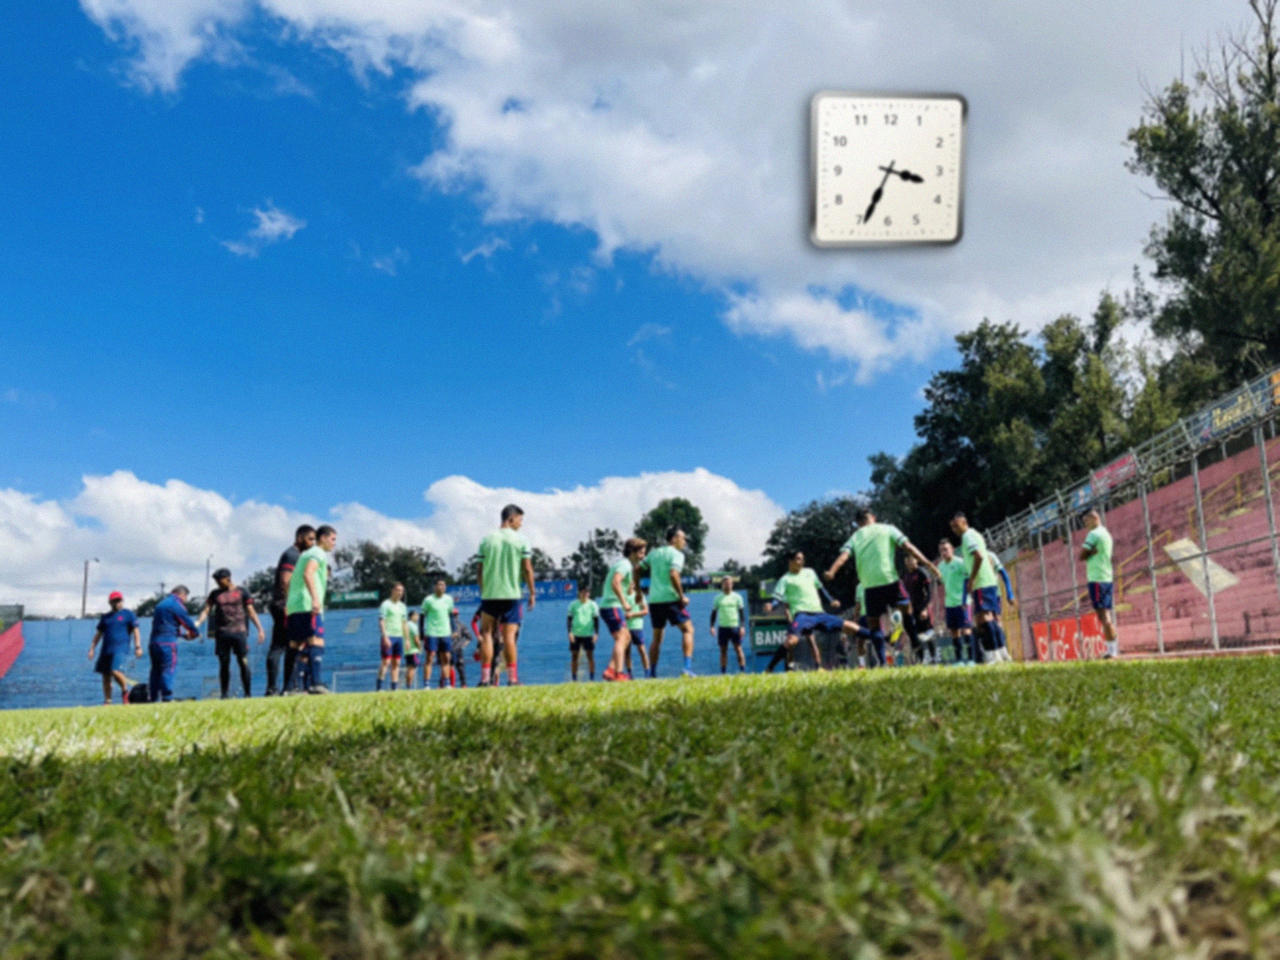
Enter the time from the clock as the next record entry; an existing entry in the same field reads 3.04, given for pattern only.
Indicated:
3.34
